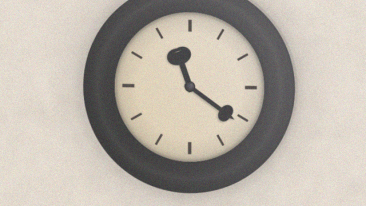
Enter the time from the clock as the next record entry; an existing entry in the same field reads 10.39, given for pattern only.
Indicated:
11.21
